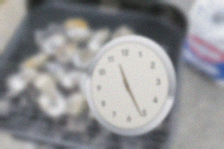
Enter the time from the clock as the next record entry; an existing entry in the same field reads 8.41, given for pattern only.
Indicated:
11.26
